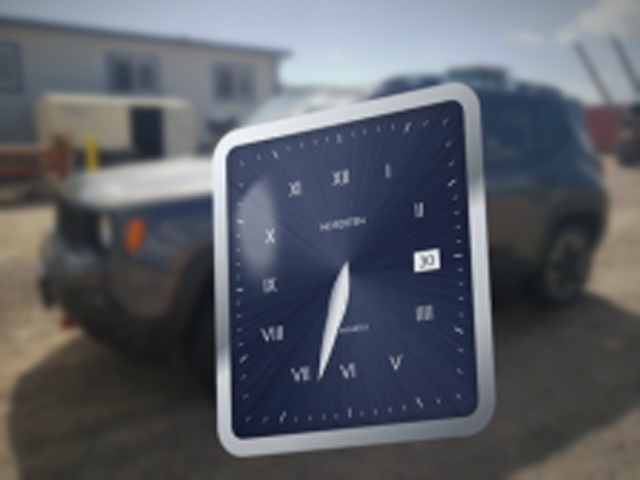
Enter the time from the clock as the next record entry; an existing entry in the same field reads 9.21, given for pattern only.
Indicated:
6.33
